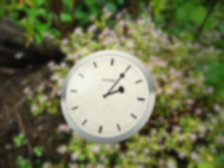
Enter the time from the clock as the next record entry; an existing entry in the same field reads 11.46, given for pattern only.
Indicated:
2.05
